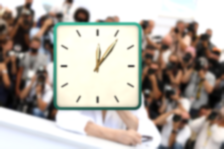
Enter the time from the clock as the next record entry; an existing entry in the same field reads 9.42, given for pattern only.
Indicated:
12.06
